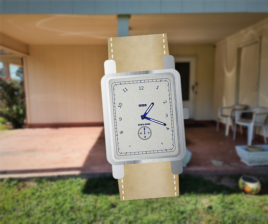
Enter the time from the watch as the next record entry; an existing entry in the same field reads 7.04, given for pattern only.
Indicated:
1.19
